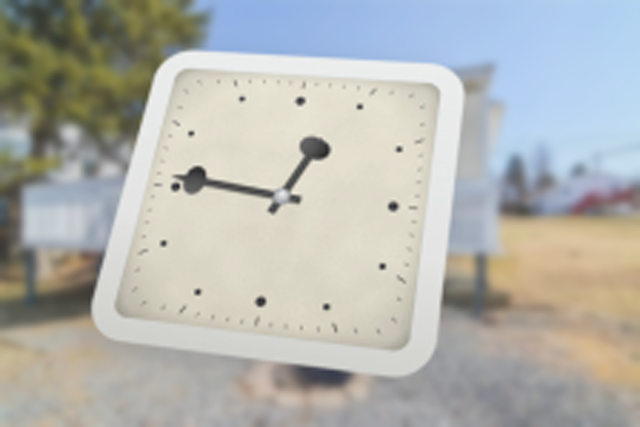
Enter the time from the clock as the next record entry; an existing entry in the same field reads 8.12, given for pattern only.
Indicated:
12.46
